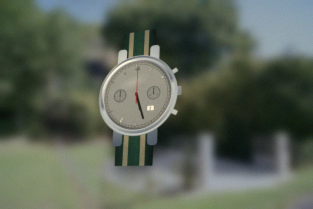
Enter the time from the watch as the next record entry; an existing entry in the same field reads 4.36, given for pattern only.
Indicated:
5.27
